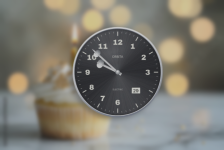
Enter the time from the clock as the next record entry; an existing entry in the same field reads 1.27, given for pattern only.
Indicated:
9.52
